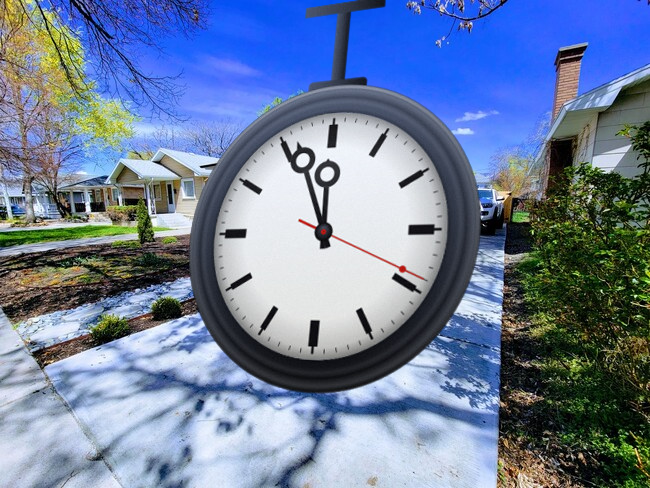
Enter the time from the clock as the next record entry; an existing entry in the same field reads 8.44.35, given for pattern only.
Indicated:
11.56.19
